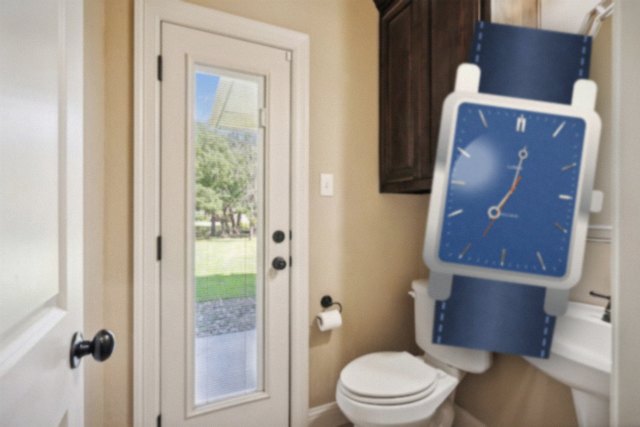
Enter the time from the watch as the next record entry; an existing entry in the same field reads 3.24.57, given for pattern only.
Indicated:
7.01.34
